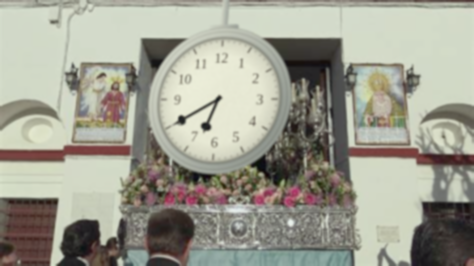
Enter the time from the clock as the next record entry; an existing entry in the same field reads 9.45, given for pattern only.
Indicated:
6.40
